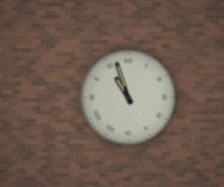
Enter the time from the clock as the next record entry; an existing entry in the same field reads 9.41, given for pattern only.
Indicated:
10.57
